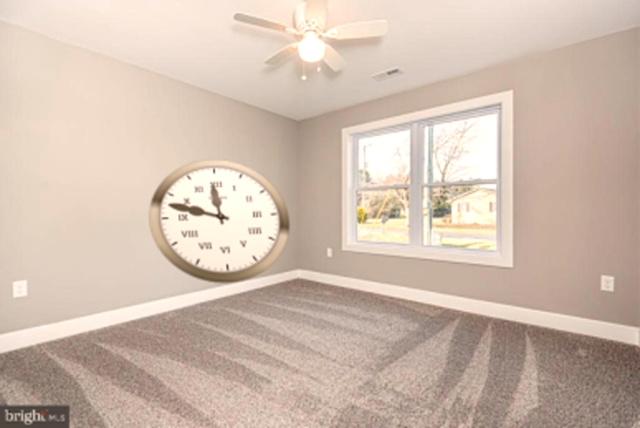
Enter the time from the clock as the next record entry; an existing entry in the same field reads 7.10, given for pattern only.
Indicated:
11.48
